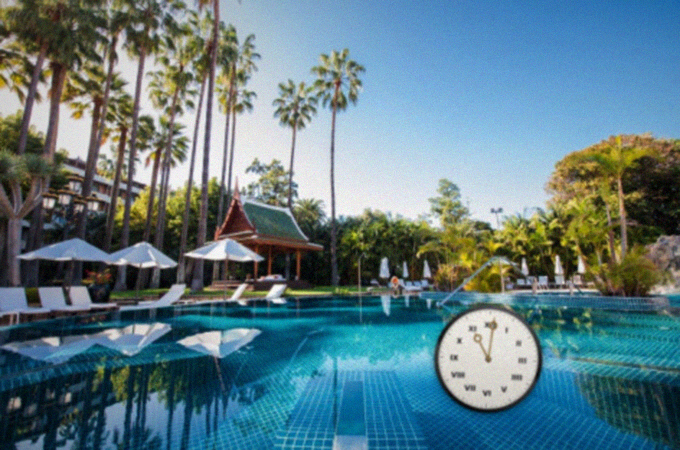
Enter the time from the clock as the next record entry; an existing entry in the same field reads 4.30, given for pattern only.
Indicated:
11.01
